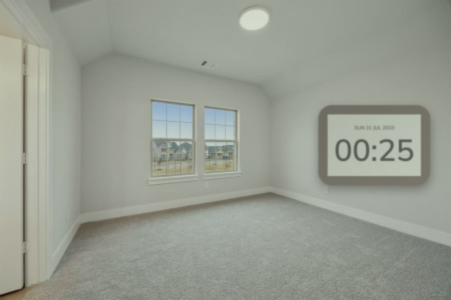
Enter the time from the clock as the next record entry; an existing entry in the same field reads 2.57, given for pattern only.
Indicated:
0.25
